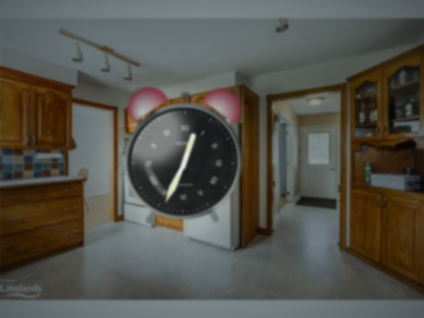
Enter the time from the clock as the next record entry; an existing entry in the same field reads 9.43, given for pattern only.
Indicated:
12.34
